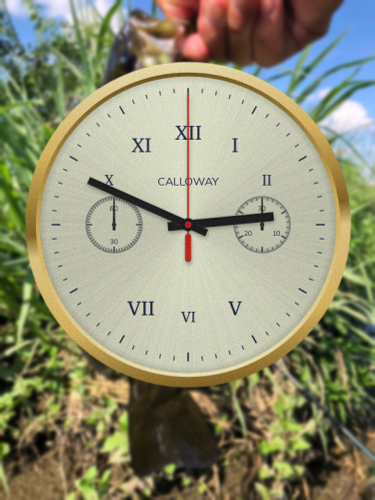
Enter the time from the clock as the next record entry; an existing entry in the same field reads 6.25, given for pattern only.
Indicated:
2.49
